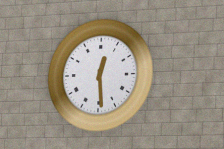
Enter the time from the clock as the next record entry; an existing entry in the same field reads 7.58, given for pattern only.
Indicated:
12.29
